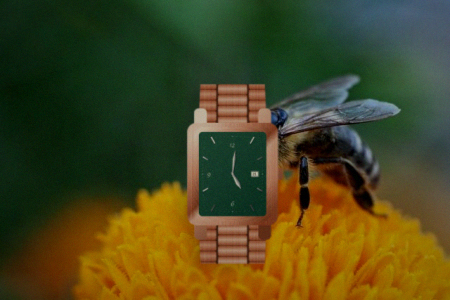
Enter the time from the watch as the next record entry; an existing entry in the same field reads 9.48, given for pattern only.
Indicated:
5.01
